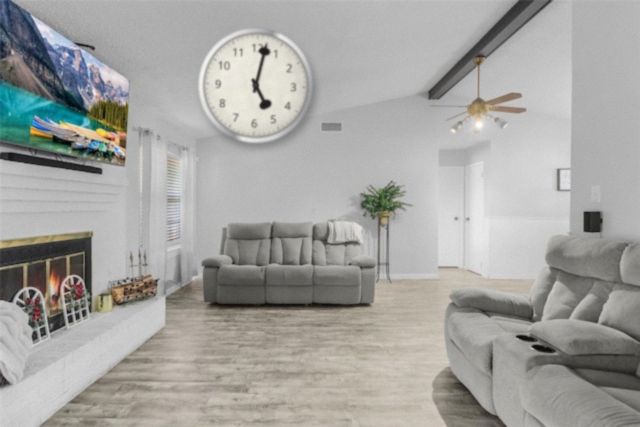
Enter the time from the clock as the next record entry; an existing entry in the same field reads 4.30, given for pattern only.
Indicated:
5.02
